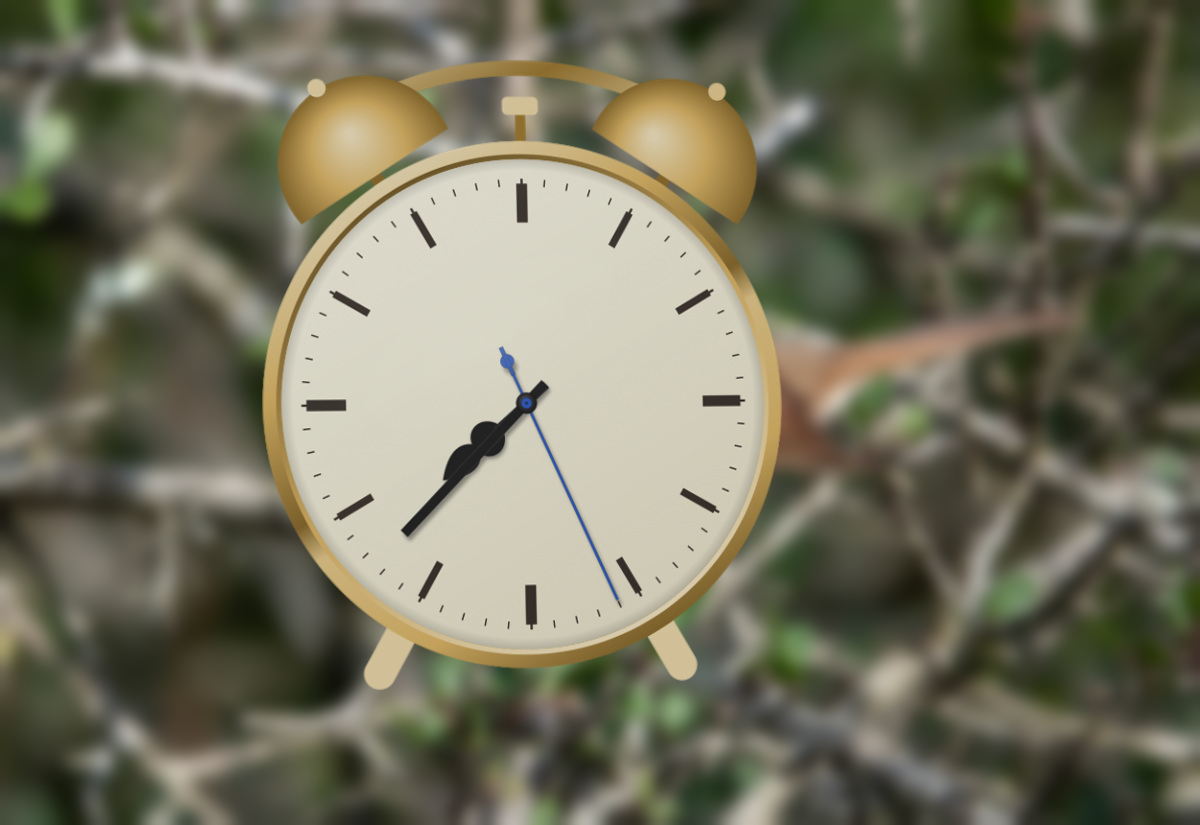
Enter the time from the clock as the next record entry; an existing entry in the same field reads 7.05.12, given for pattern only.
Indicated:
7.37.26
